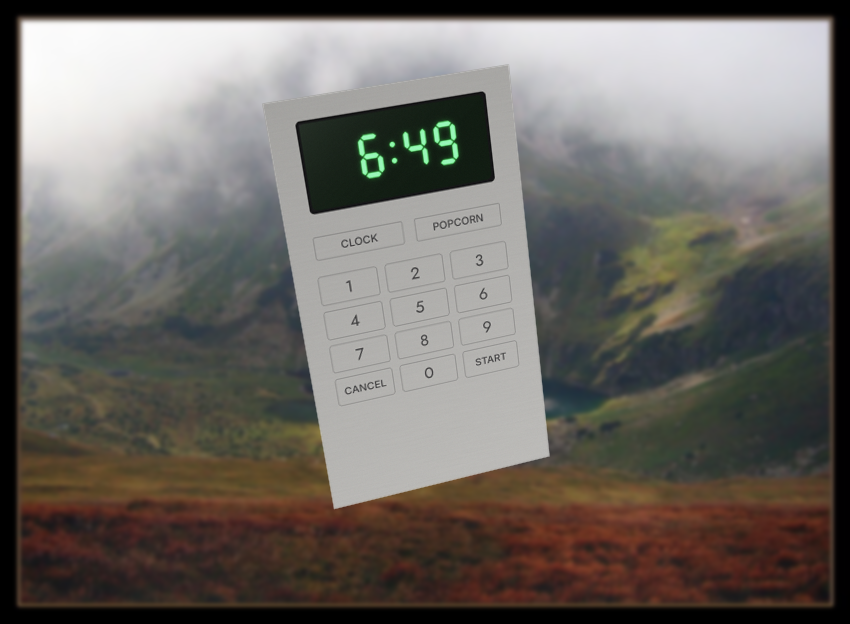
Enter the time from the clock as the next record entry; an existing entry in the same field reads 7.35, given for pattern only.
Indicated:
6.49
